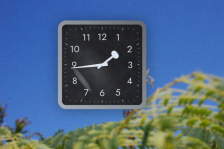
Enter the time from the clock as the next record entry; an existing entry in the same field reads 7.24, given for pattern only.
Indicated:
1.44
